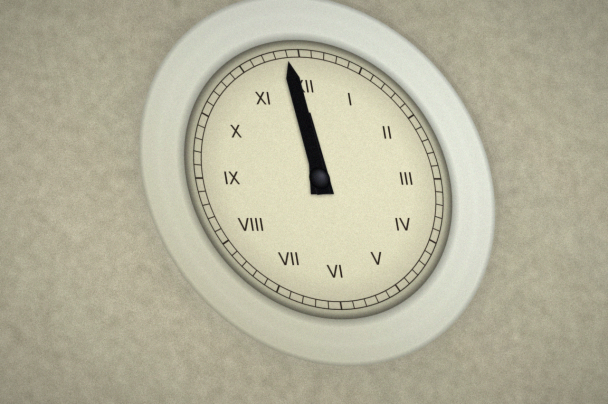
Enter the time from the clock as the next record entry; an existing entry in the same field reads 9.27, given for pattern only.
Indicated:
11.59
